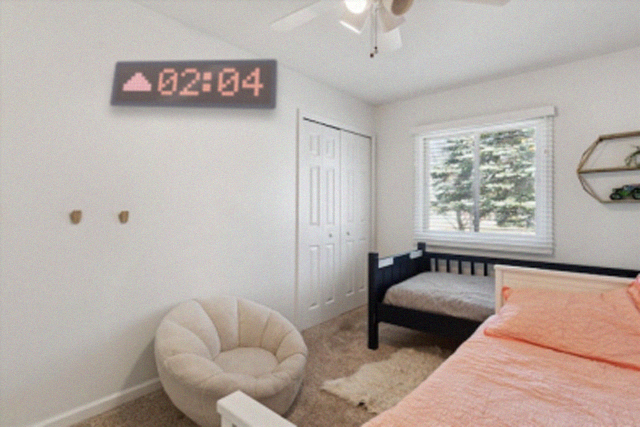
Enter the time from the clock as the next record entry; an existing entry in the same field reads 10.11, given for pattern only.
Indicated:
2.04
